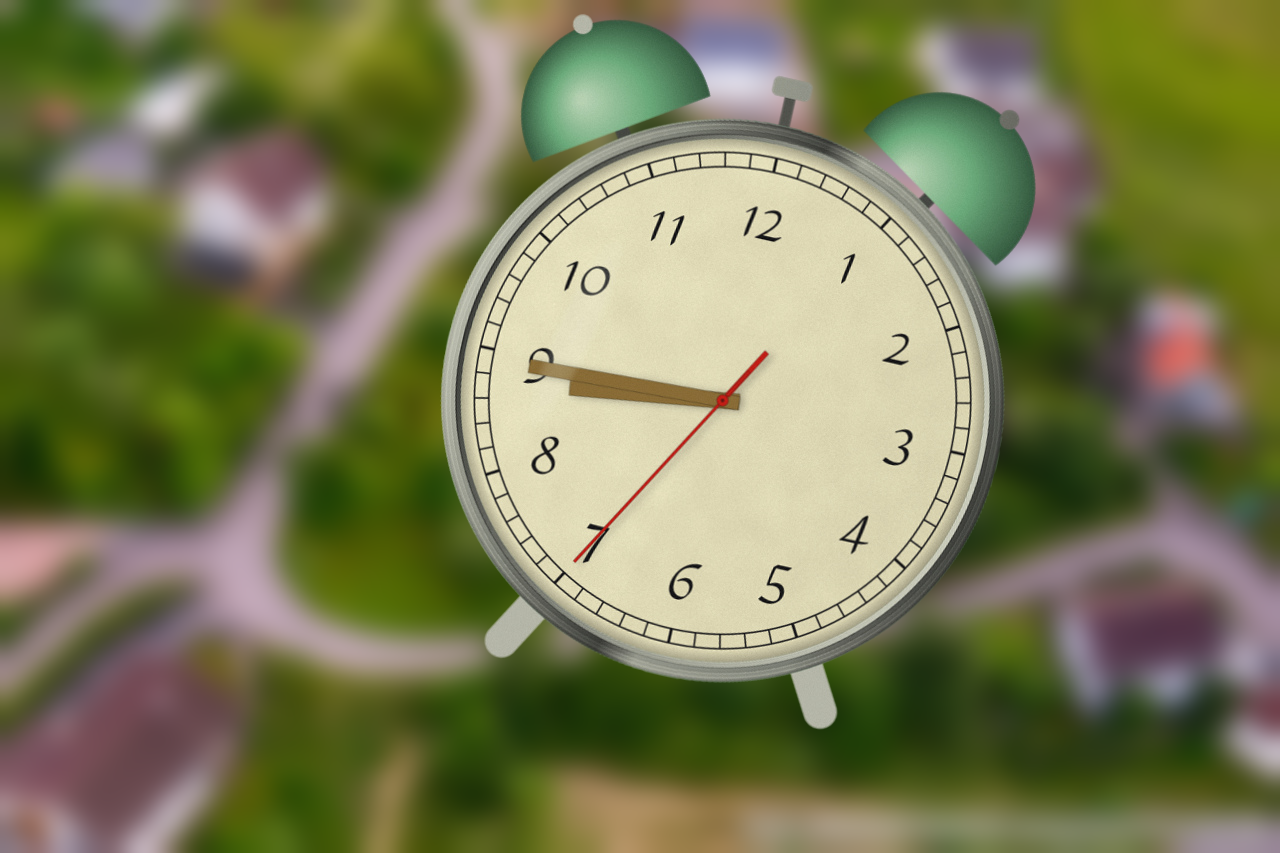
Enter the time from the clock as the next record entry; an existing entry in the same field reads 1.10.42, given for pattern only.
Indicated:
8.44.35
